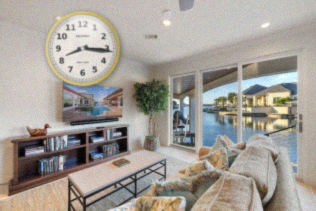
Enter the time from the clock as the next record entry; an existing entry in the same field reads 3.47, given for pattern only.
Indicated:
8.16
